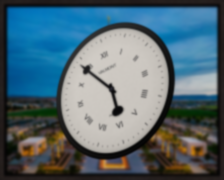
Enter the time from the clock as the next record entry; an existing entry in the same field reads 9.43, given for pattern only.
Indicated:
5.54
